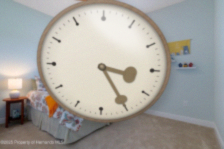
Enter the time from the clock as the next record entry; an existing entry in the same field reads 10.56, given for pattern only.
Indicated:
3.25
